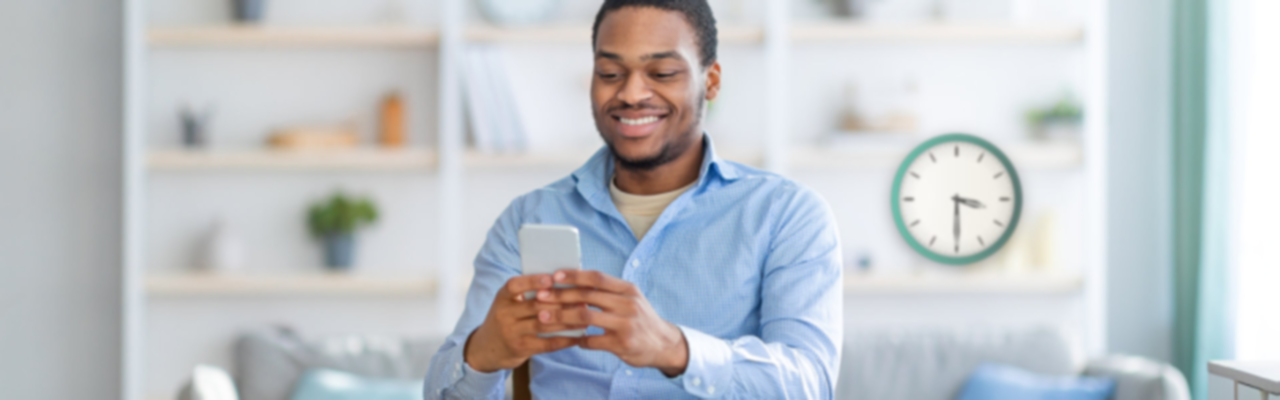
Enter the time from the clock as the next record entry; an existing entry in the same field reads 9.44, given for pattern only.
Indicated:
3.30
